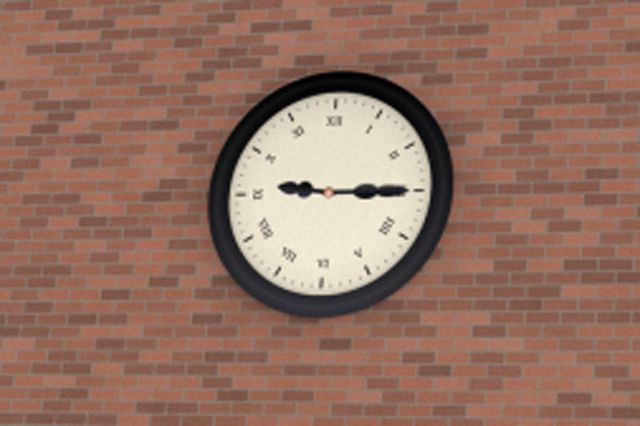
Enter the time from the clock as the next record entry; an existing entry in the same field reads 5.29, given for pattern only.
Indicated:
9.15
